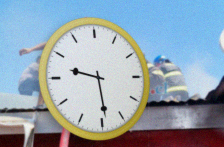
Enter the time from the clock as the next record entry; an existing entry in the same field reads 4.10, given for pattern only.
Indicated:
9.29
